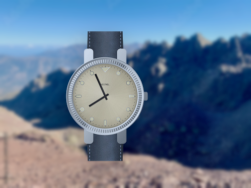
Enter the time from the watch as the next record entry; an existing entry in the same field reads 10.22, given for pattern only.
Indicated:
7.56
